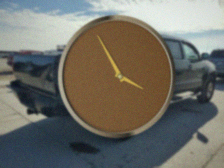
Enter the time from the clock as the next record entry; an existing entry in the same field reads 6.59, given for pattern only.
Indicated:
3.55
